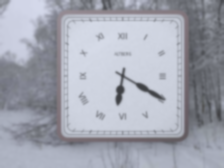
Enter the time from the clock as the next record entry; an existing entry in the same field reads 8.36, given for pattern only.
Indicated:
6.20
